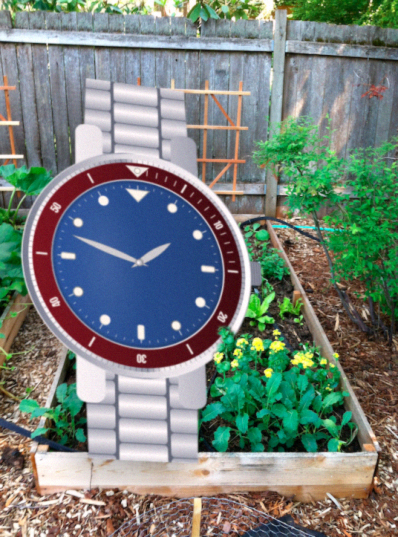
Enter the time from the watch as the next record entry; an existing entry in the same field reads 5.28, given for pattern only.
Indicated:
1.48
